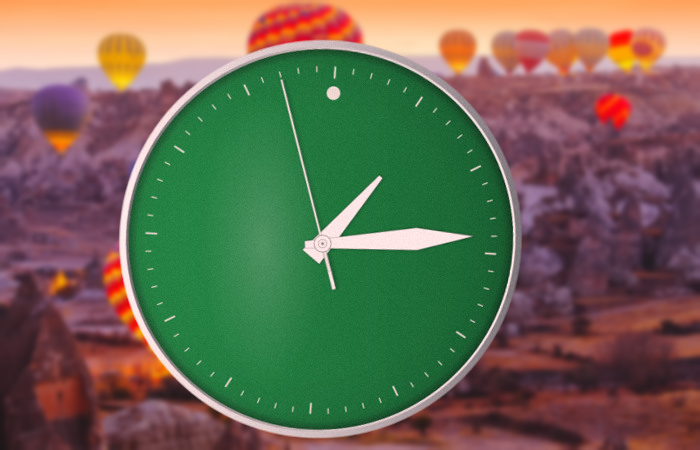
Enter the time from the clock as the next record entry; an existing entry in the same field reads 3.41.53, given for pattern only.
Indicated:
1.13.57
